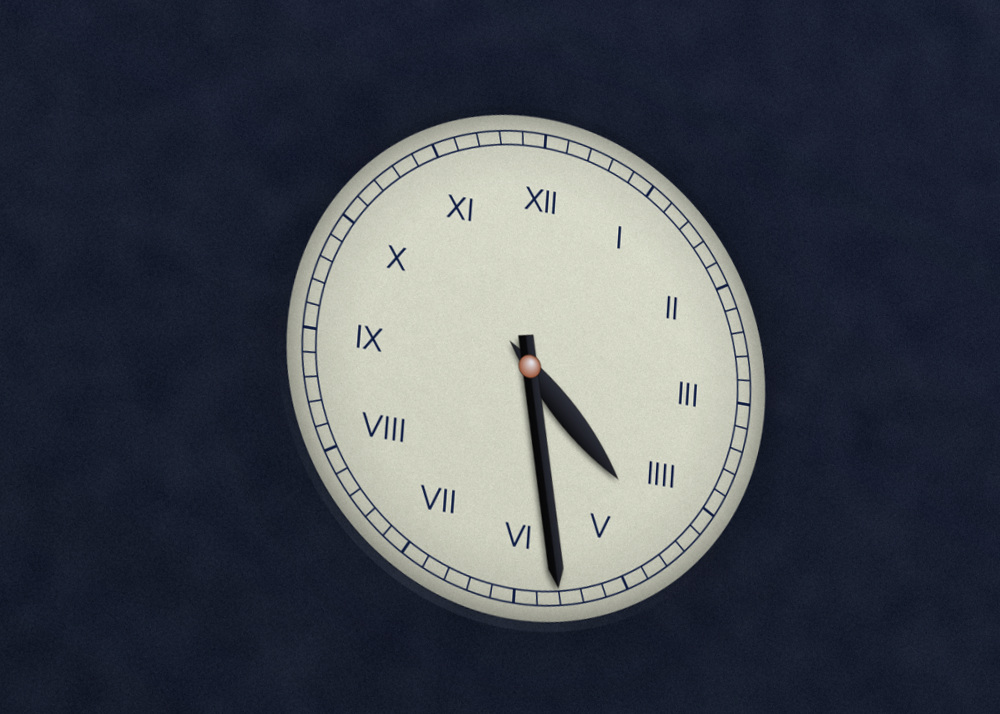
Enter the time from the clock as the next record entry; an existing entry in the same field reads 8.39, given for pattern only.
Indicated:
4.28
